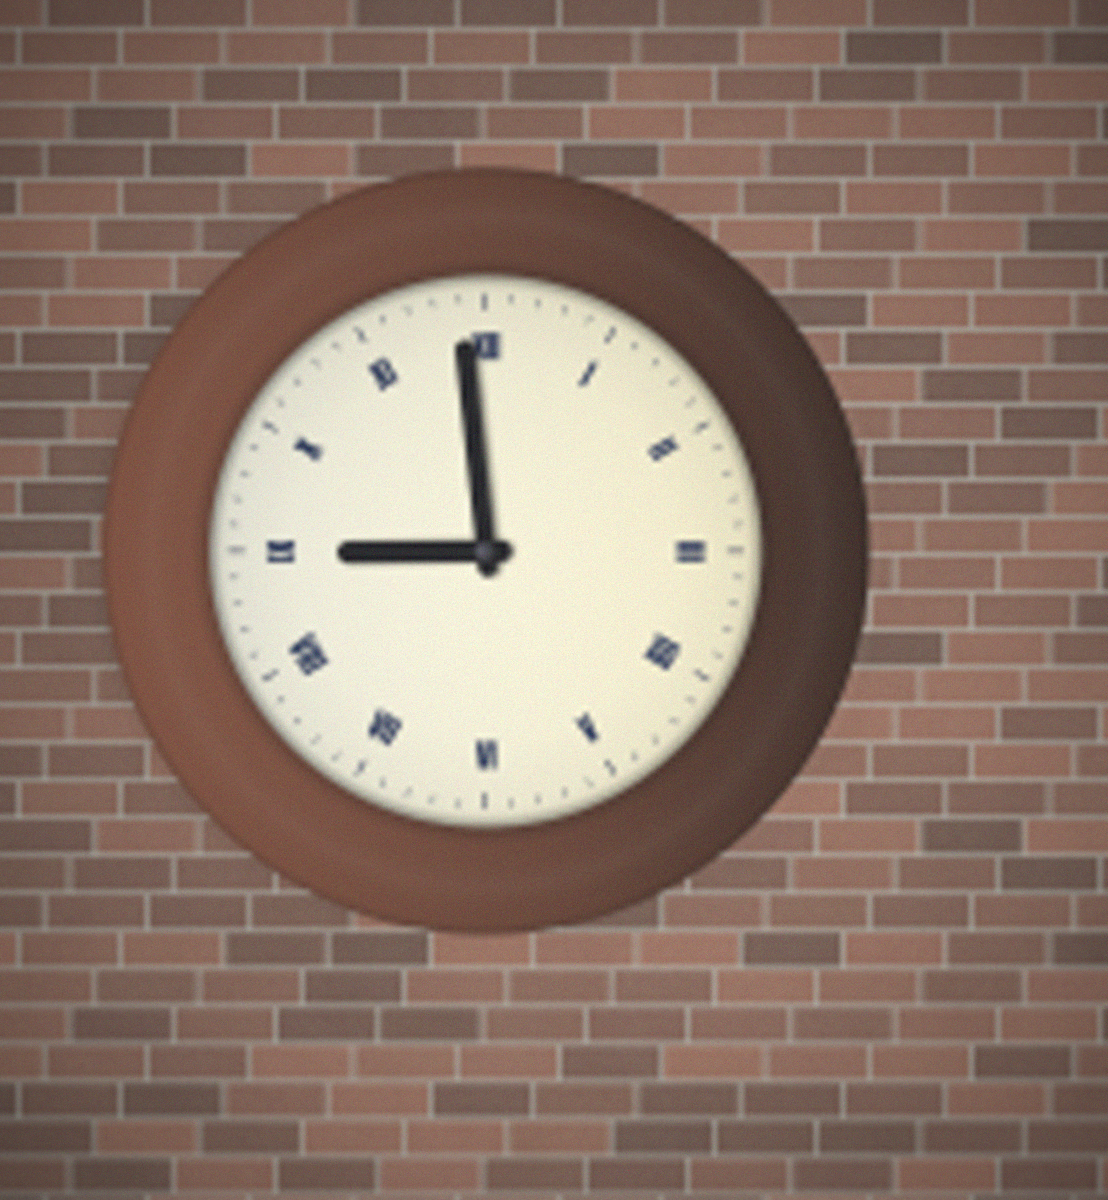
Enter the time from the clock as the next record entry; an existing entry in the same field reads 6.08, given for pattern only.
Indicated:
8.59
